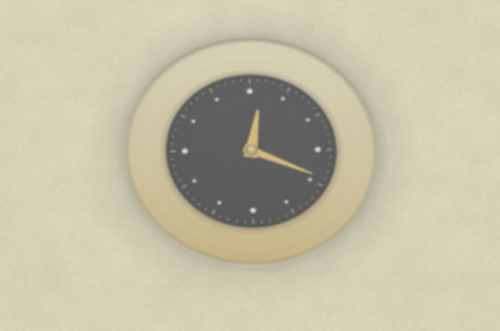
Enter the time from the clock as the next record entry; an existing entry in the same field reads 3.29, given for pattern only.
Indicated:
12.19
